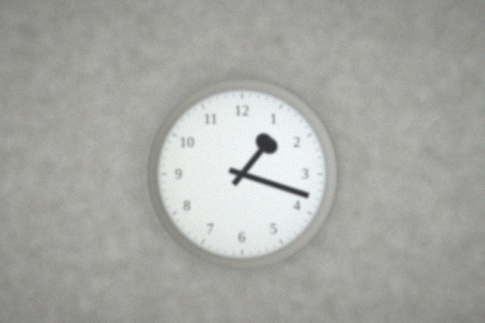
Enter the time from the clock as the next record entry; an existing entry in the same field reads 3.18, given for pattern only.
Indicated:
1.18
